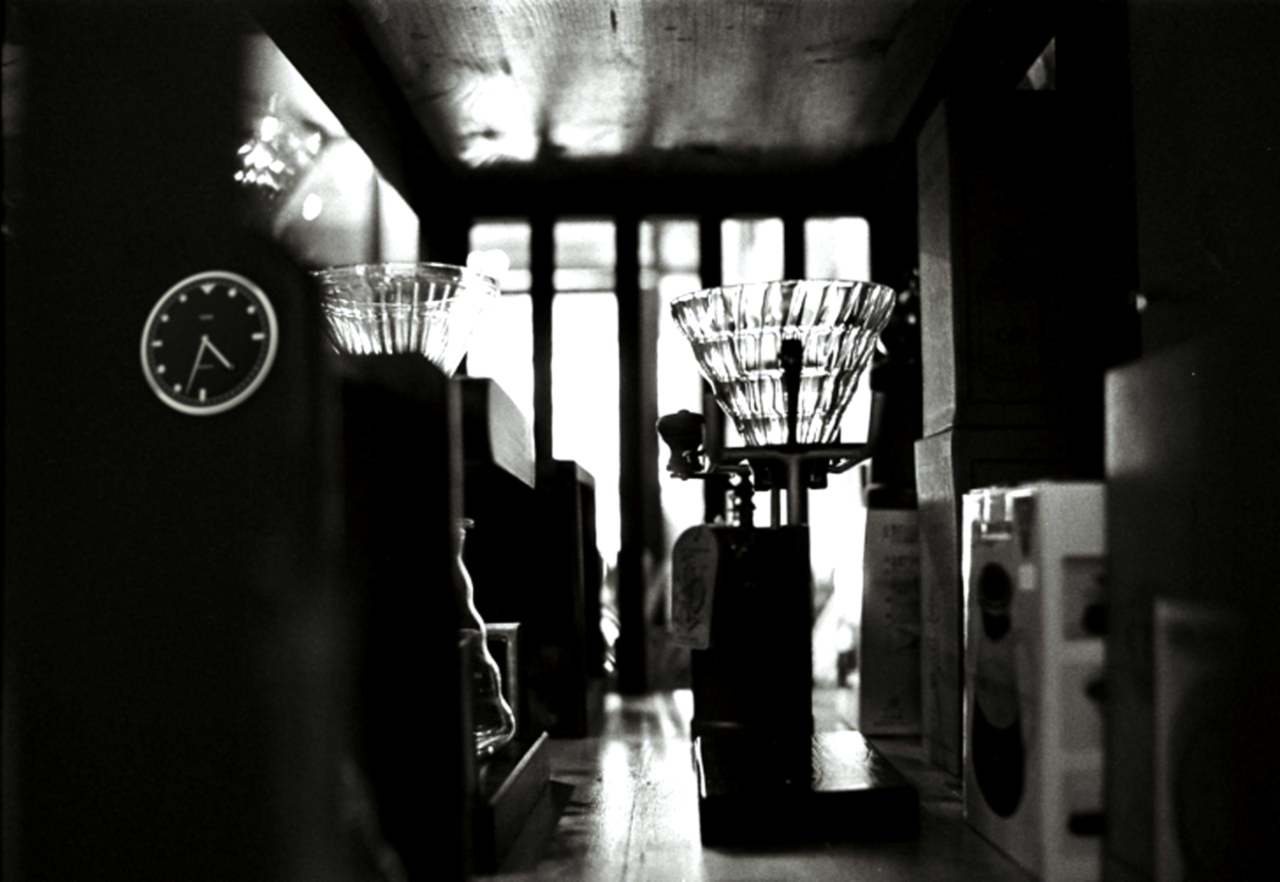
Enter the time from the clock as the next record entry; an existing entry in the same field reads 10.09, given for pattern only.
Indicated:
4.33
